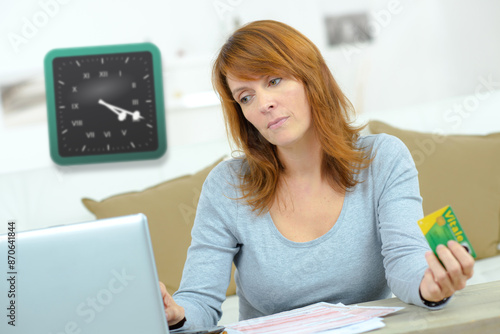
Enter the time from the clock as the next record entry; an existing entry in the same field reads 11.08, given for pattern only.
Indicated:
4.19
